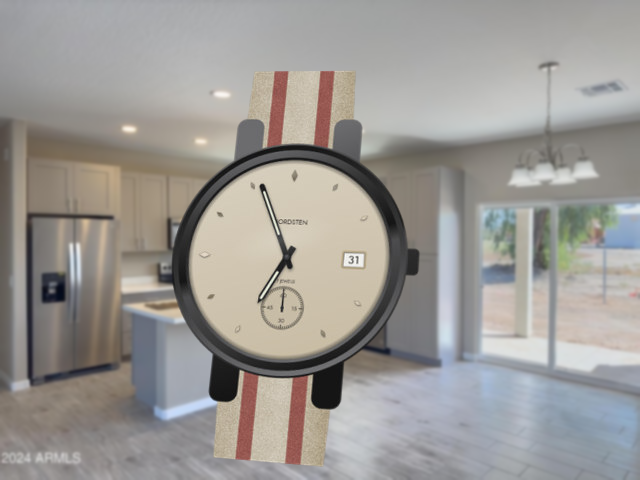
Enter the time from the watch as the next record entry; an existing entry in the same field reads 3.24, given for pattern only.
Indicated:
6.56
